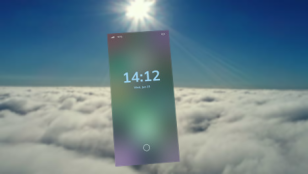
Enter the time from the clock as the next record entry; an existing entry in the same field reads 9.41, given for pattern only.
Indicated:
14.12
